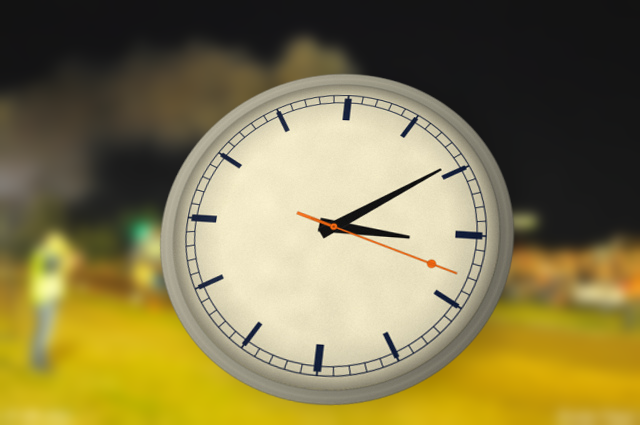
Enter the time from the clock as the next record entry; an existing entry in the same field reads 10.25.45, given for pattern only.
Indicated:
3.09.18
